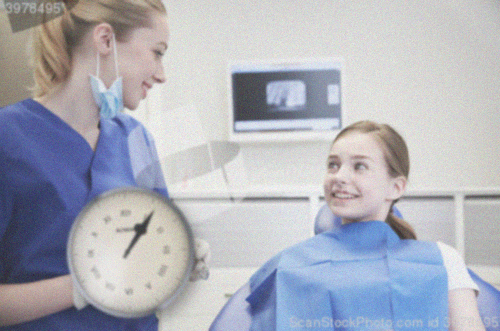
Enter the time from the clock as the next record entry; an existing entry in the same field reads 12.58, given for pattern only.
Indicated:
1.06
